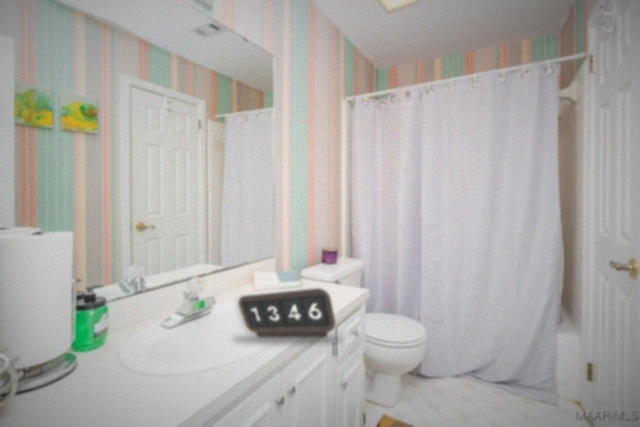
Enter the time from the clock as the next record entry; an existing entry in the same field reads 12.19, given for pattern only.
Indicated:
13.46
